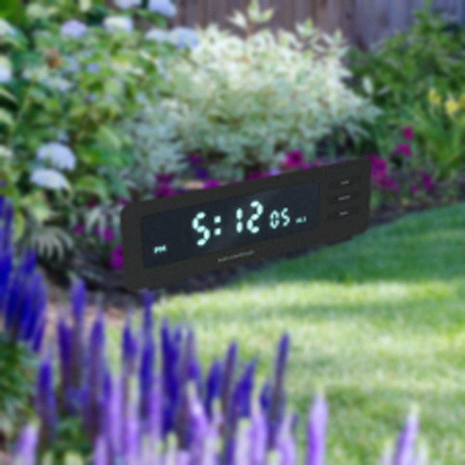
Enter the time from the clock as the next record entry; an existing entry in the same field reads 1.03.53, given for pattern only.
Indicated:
5.12.05
